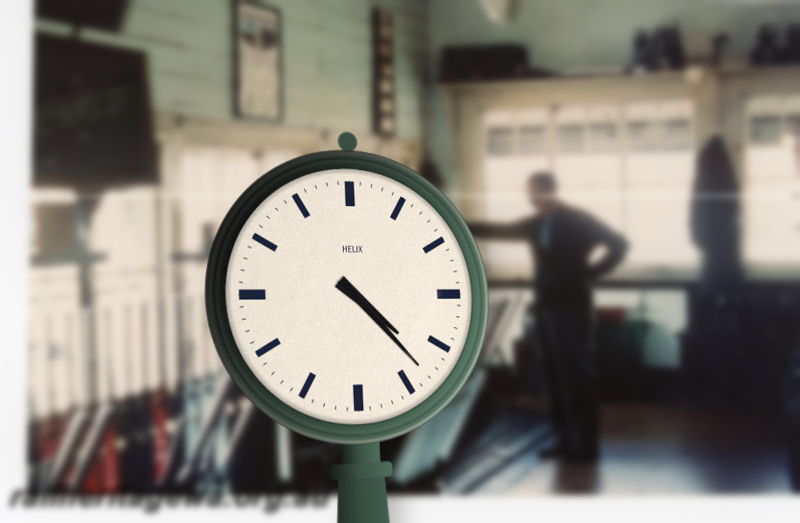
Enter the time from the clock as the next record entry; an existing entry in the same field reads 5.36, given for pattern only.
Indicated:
4.23
